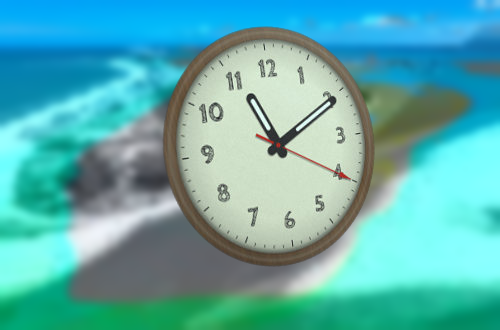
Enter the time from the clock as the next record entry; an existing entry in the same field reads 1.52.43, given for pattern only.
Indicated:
11.10.20
